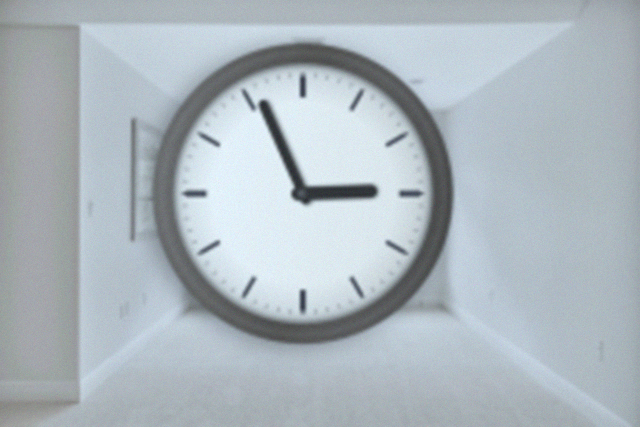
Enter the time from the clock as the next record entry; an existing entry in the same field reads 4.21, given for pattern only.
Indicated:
2.56
